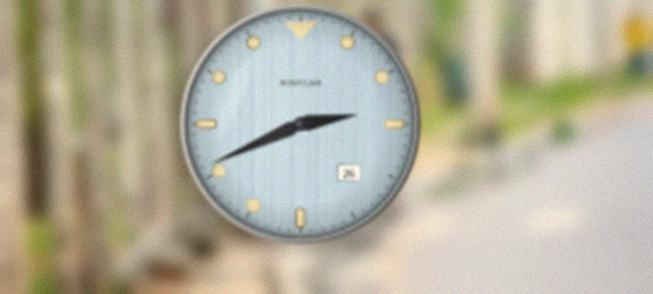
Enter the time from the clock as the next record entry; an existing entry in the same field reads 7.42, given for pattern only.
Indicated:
2.41
